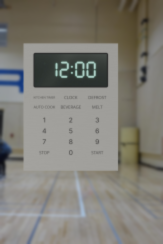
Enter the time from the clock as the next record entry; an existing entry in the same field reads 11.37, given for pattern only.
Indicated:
12.00
